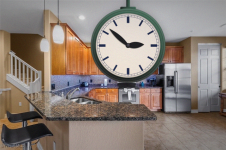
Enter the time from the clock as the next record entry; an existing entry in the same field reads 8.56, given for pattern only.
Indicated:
2.52
